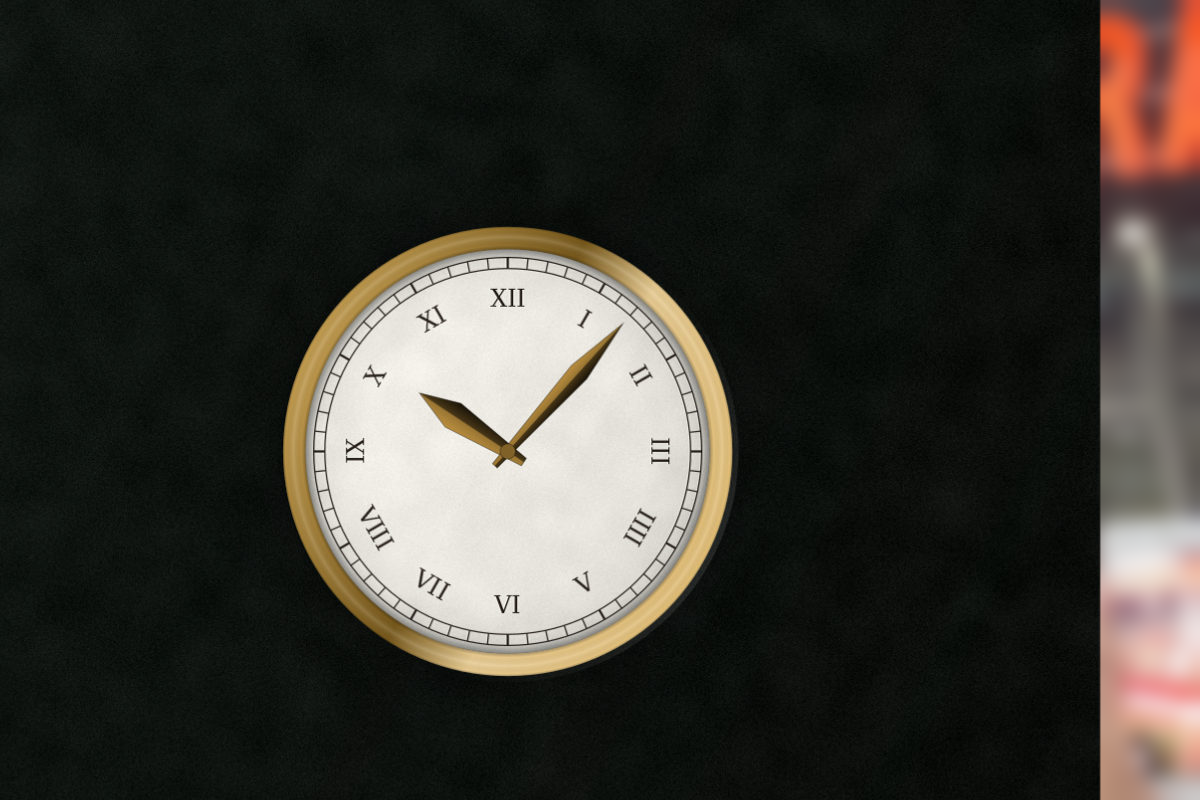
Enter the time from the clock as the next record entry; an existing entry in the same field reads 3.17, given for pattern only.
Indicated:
10.07
